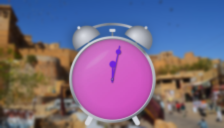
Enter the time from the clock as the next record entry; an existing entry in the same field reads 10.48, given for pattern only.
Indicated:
12.02
